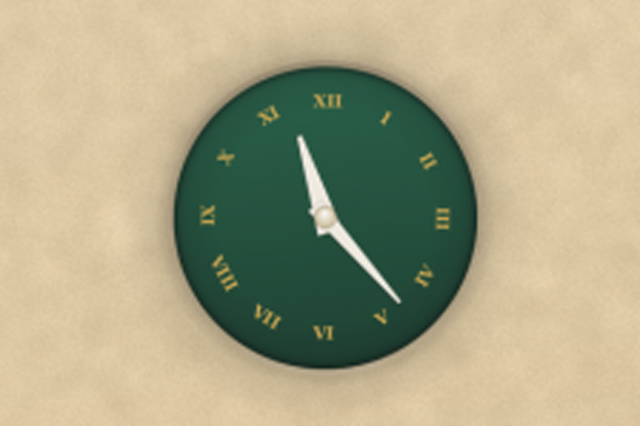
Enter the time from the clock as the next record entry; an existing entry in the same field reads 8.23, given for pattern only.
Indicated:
11.23
